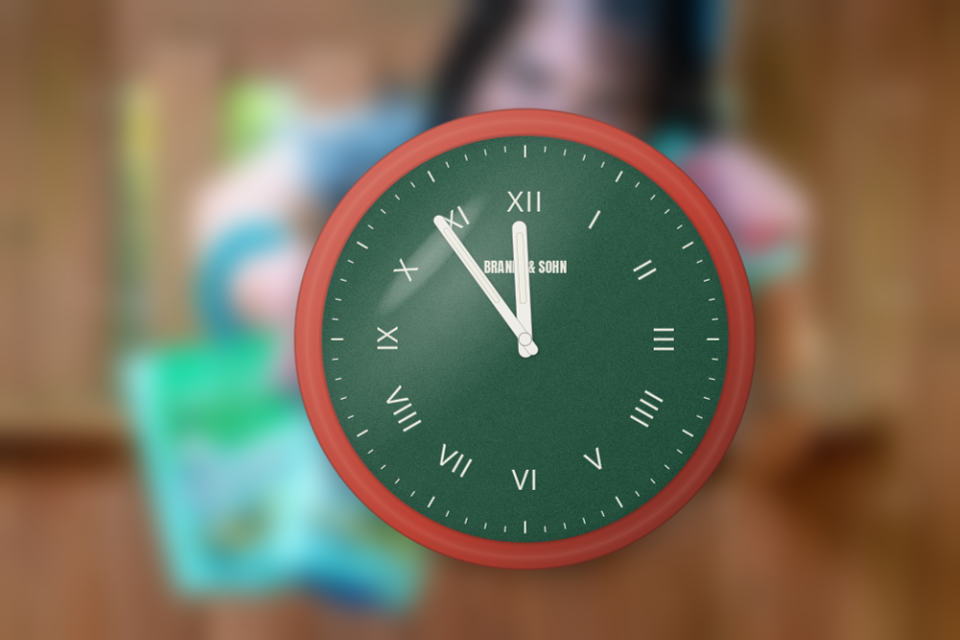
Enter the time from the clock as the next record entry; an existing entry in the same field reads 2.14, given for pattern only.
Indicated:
11.54
